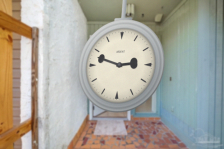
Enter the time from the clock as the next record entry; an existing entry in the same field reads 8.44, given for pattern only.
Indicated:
2.48
